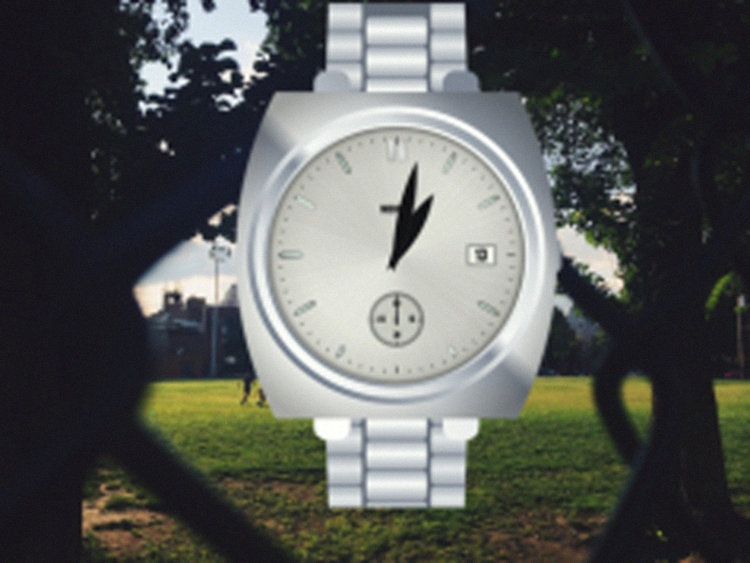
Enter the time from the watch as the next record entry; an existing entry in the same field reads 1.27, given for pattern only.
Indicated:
1.02
